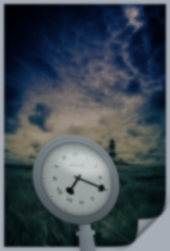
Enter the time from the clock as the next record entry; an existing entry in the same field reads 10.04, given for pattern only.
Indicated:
7.19
